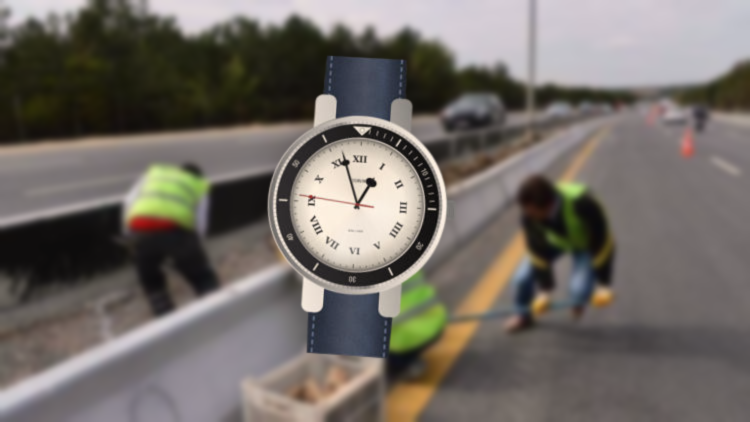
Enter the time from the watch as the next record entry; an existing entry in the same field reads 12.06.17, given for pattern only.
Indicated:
12.56.46
